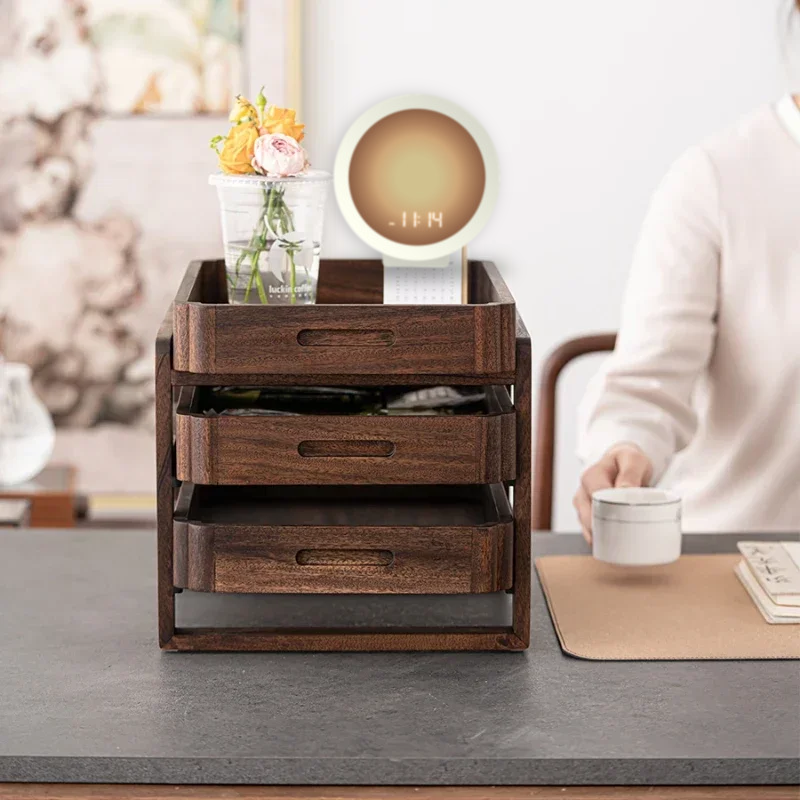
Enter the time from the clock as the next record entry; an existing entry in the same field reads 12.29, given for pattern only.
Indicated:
11.14
